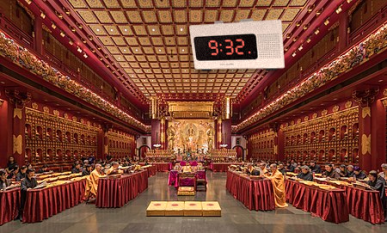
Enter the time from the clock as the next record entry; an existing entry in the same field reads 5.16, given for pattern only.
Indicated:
9.32
